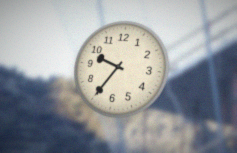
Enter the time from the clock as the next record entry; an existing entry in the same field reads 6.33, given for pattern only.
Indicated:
9.35
